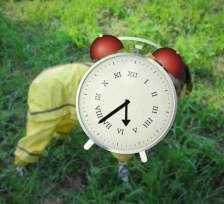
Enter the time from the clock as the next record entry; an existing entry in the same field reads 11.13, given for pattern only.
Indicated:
5.37
